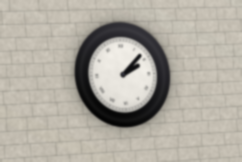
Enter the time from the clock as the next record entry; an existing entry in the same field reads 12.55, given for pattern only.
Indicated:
2.08
